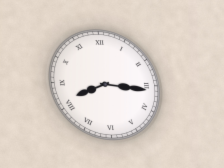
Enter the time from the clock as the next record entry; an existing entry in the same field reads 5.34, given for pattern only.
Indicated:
8.16
